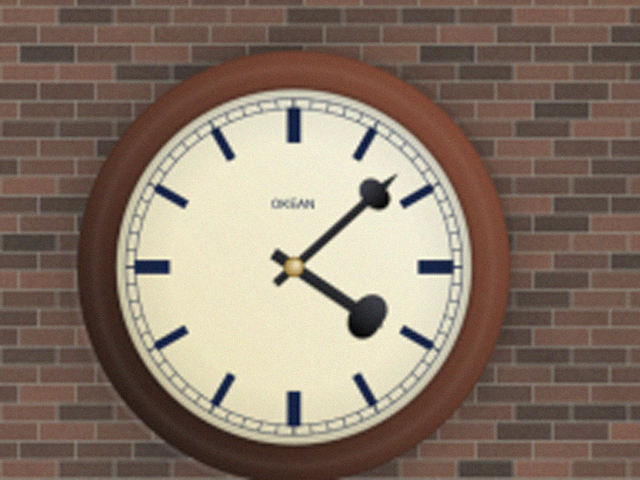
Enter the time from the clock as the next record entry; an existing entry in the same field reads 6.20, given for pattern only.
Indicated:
4.08
